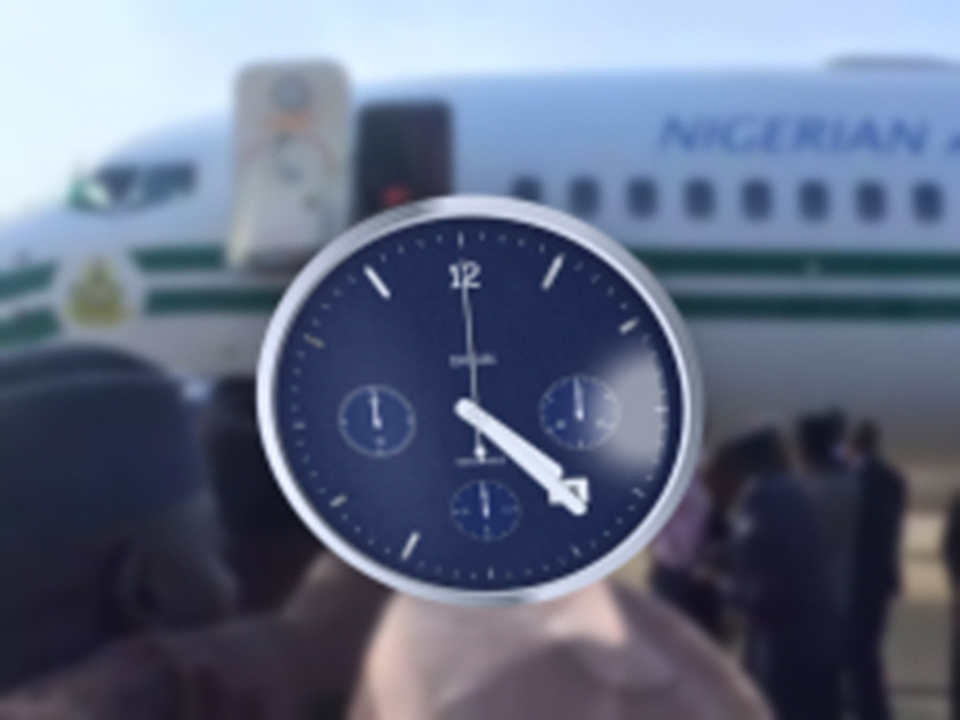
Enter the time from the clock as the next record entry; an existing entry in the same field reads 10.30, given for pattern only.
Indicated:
4.23
